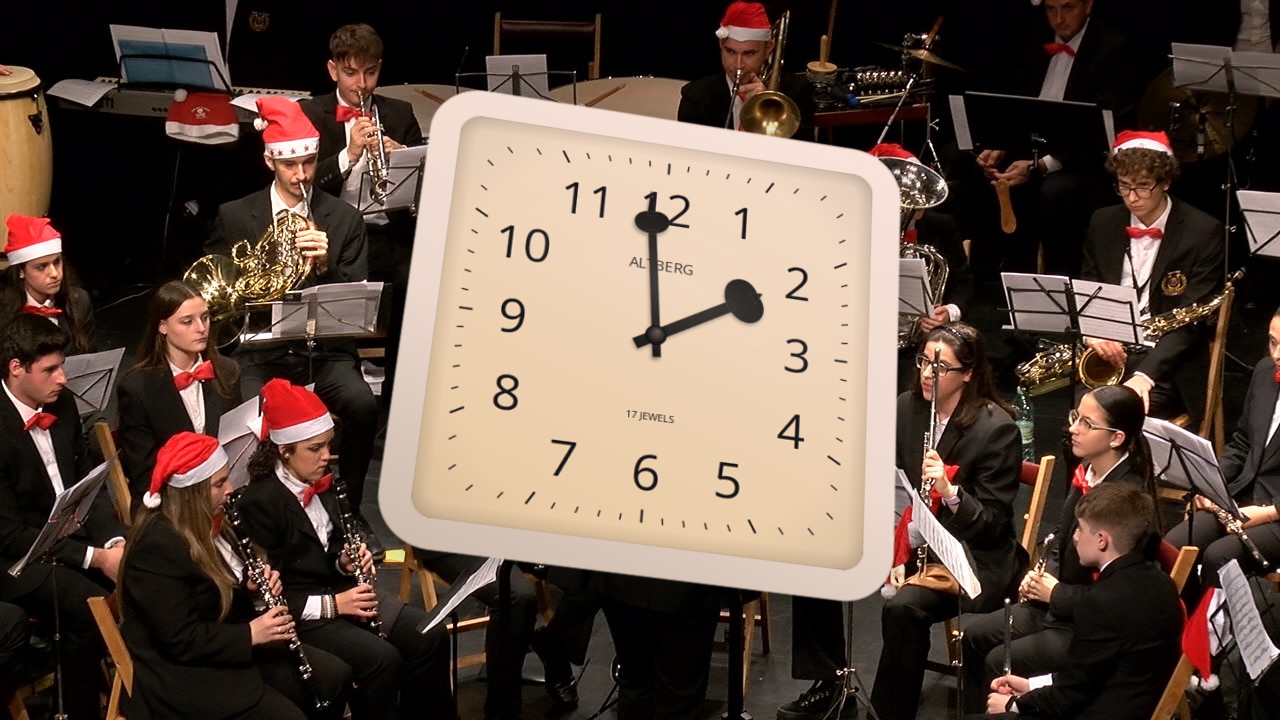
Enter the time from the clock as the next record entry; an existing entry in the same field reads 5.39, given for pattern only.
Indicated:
1.59
